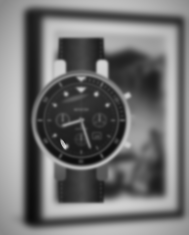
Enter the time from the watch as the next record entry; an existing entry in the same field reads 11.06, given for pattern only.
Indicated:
8.27
